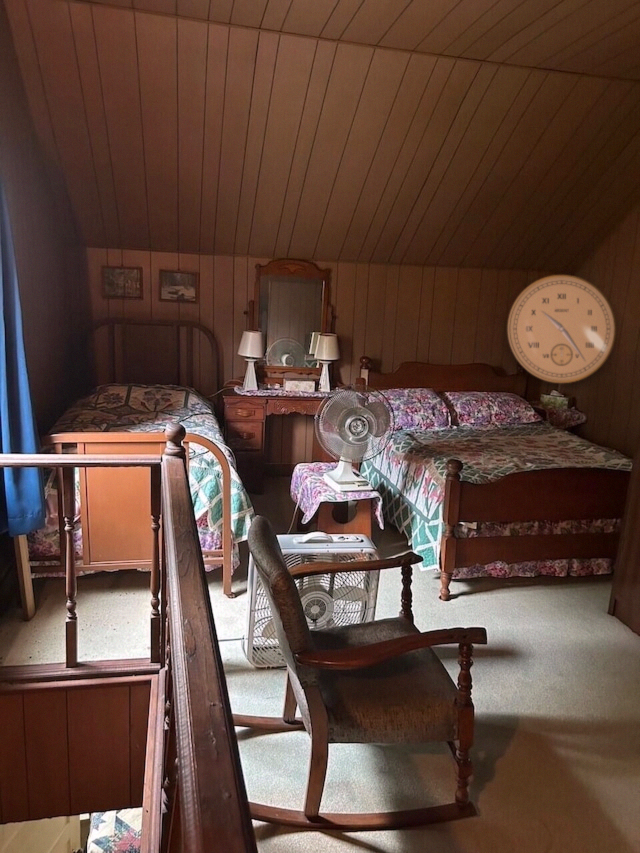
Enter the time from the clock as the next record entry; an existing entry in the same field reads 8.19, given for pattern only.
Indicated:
10.24
